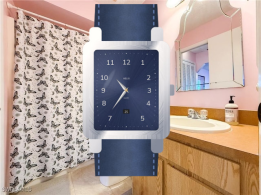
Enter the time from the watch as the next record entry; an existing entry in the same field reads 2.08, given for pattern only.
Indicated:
10.36
